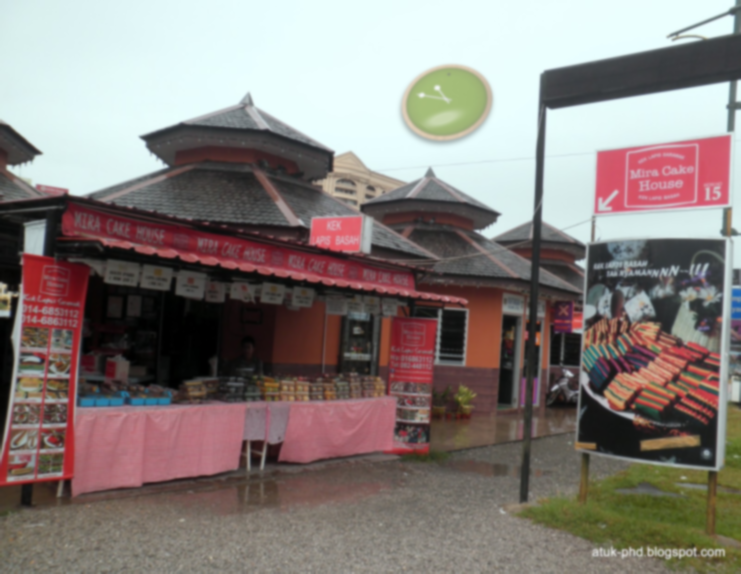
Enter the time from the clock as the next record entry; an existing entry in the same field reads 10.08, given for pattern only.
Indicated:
10.47
